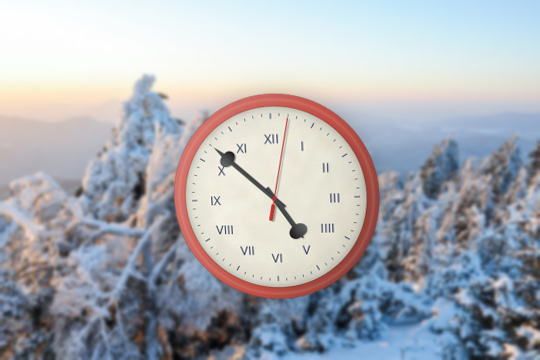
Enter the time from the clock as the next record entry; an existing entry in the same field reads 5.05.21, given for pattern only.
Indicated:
4.52.02
